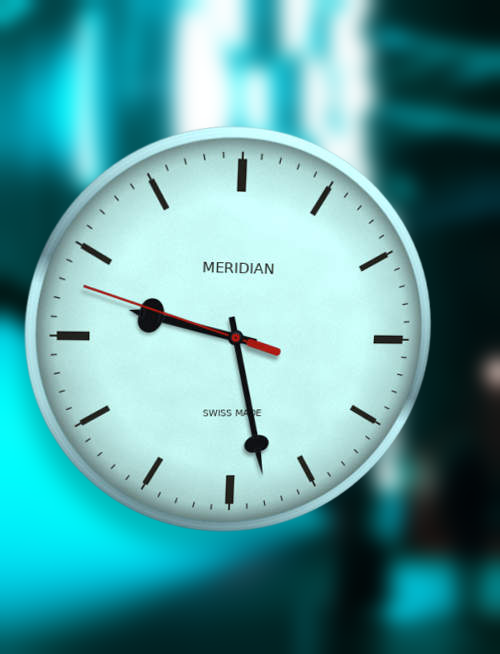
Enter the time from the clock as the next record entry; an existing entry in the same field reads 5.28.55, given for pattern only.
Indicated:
9.27.48
